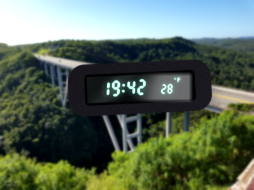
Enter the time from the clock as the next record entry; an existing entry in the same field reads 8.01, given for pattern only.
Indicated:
19.42
